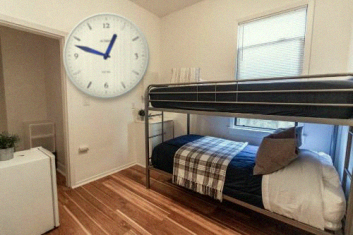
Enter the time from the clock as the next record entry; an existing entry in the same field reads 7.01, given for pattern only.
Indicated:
12.48
